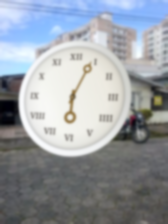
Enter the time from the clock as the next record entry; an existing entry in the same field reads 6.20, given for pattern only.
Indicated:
6.04
